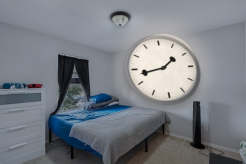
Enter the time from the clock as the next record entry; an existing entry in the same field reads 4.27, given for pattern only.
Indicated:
1.43
